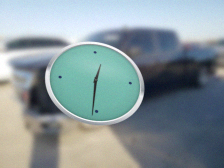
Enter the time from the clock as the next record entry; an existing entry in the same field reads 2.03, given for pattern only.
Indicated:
12.31
